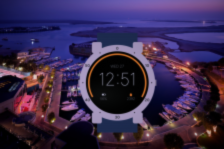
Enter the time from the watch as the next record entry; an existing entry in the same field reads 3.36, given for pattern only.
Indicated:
12.51
